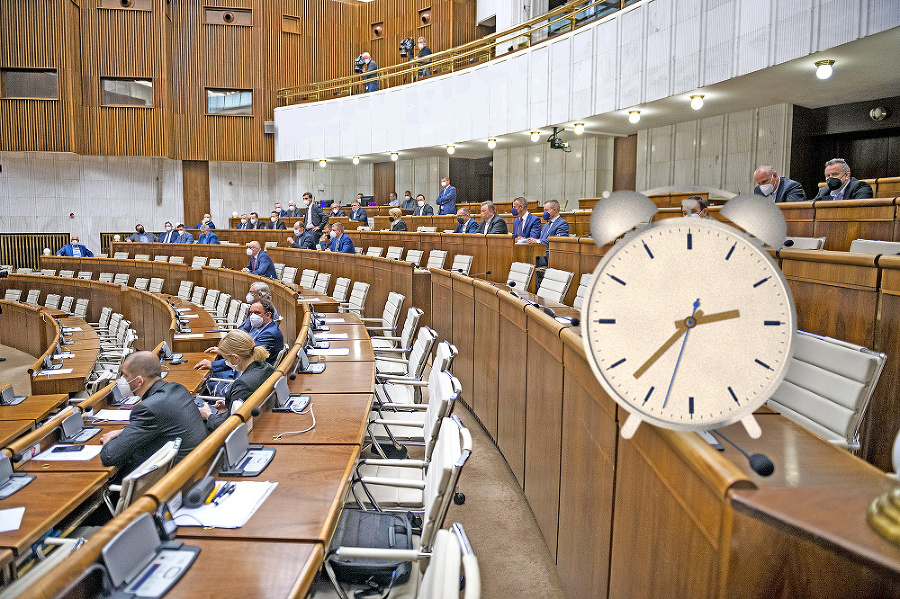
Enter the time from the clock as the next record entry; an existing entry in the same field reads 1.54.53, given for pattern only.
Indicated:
2.37.33
